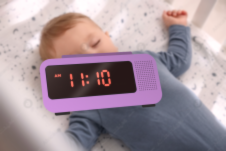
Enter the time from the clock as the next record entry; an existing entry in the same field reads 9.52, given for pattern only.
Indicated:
11.10
